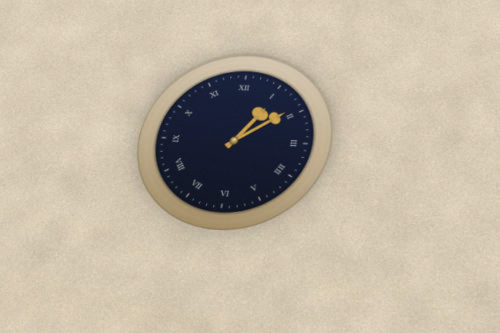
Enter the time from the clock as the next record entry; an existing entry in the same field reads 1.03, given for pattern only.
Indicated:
1.09
